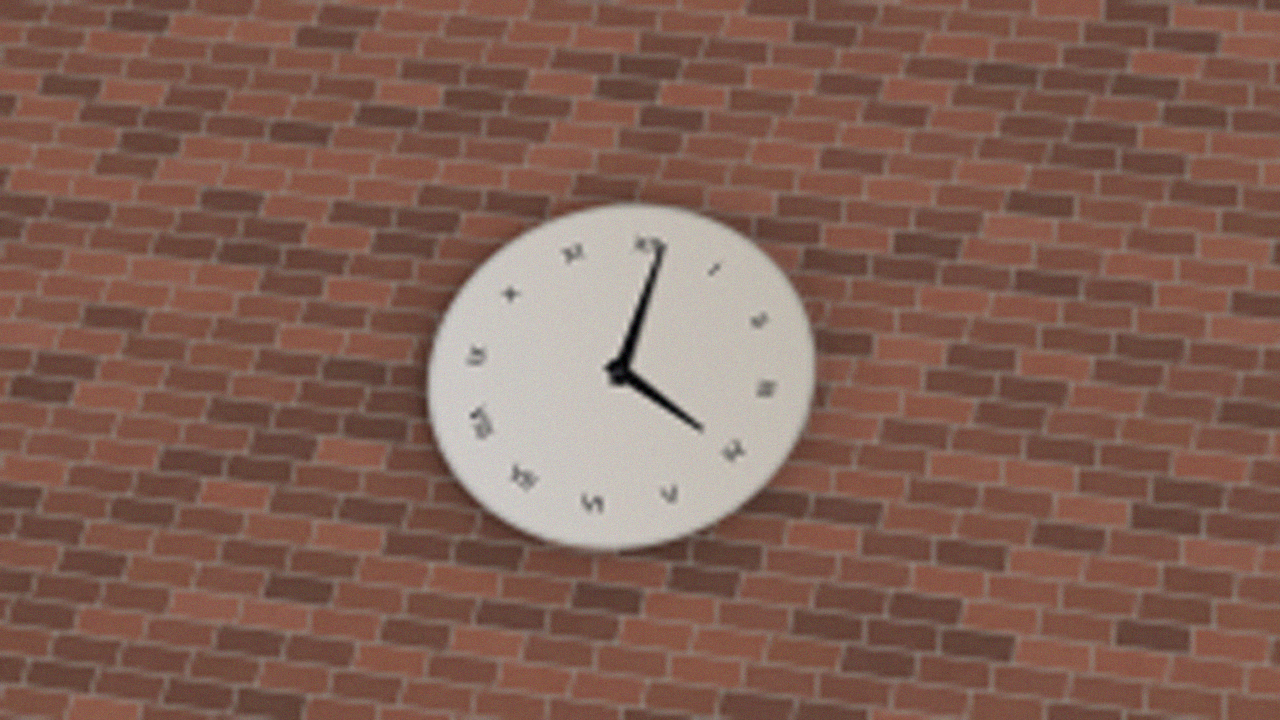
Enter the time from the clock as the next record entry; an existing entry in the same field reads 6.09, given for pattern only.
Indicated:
4.01
